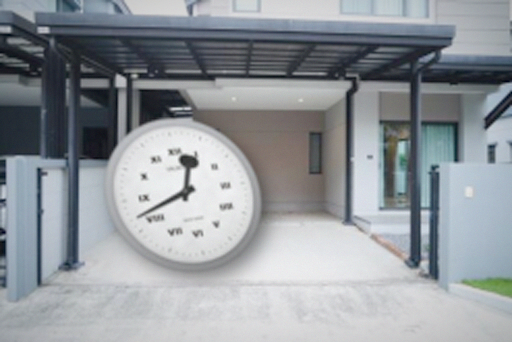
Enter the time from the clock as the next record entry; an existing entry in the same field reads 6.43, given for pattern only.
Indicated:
12.42
